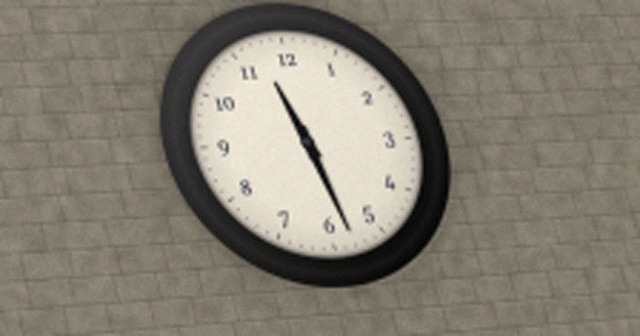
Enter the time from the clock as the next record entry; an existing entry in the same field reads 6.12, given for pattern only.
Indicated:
11.28
